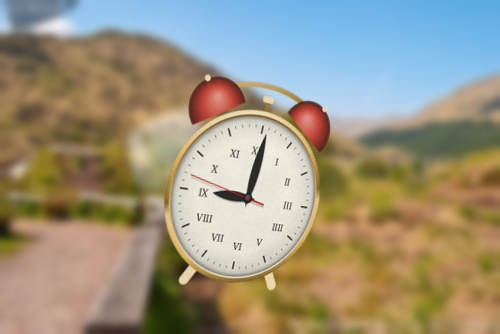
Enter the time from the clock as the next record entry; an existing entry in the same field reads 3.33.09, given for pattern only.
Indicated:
9.00.47
